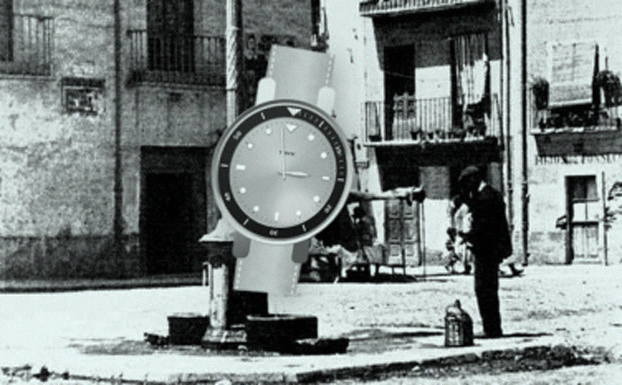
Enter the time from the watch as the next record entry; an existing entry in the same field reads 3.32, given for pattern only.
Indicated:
2.58
